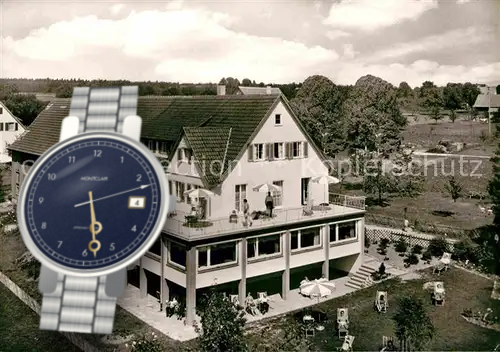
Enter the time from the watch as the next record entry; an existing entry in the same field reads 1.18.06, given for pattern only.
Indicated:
5.28.12
